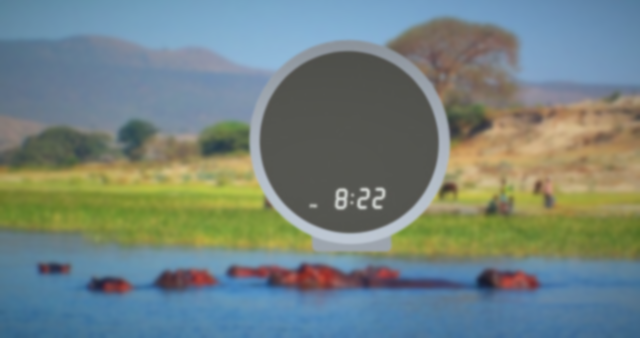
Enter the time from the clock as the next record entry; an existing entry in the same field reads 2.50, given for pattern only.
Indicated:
8.22
